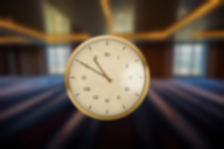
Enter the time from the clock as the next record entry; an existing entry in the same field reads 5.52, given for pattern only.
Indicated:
10.50
